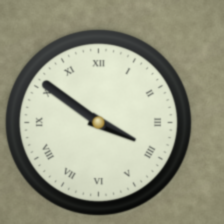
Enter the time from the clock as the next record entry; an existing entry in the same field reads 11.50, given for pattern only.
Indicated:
3.51
